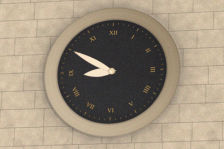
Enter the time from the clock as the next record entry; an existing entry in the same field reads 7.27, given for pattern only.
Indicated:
8.50
